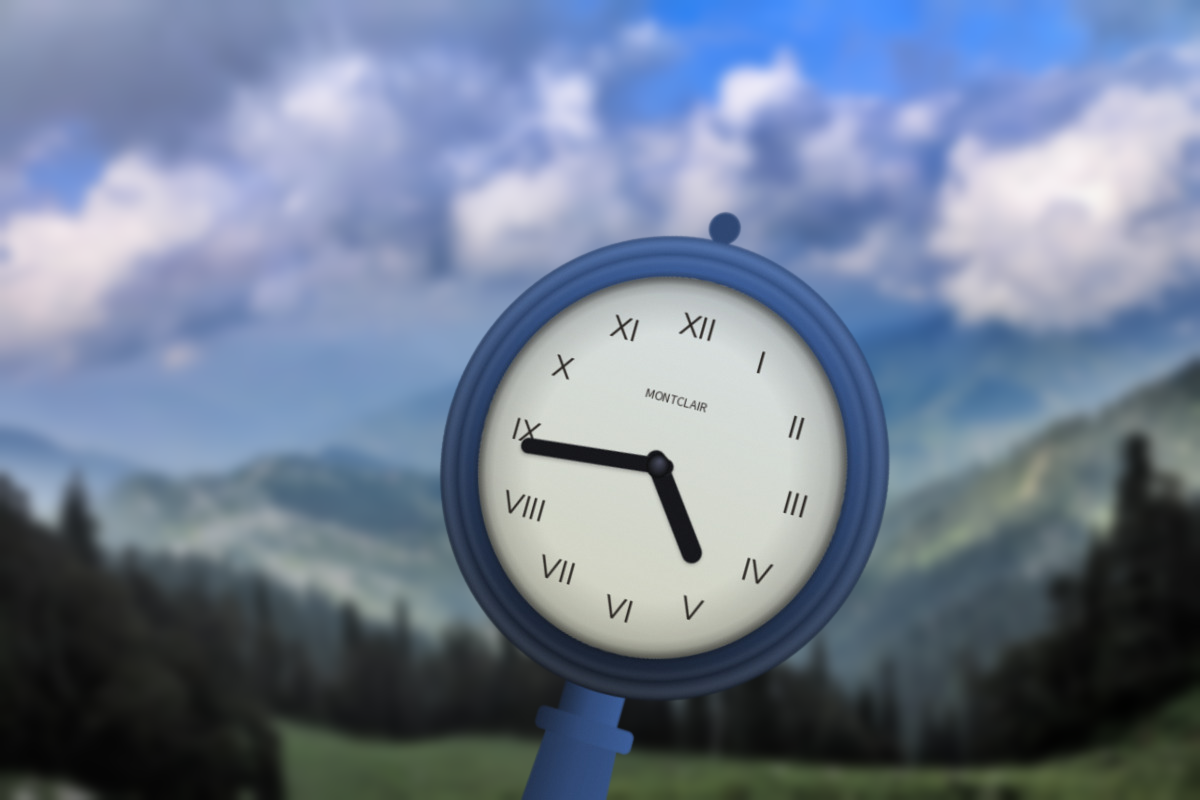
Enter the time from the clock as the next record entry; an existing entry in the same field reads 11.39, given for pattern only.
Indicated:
4.44
